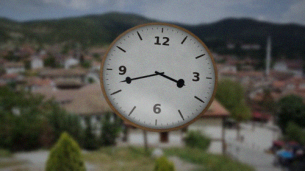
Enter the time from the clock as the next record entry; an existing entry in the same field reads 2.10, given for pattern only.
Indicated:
3.42
